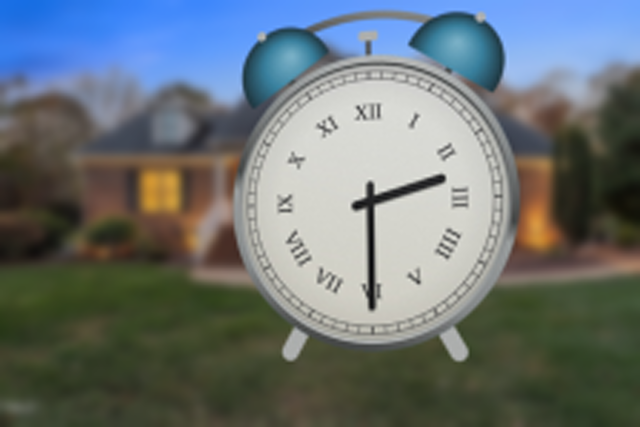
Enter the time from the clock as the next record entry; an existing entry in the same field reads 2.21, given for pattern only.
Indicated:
2.30
